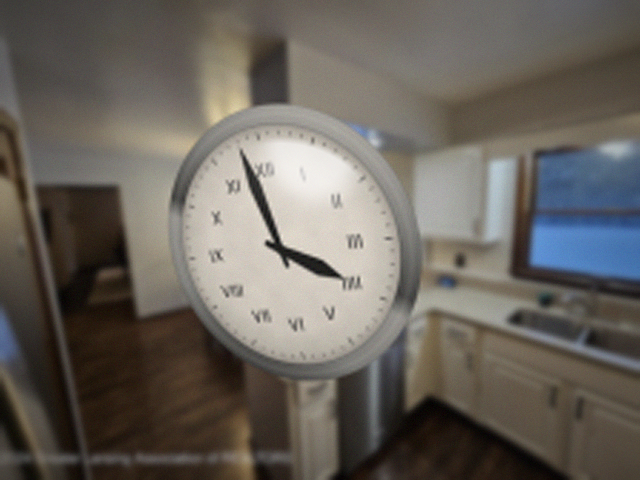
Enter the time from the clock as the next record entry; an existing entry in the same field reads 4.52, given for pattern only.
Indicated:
3.58
